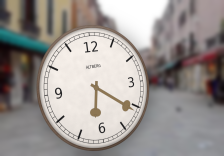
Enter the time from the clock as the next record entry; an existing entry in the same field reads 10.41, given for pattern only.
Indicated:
6.21
